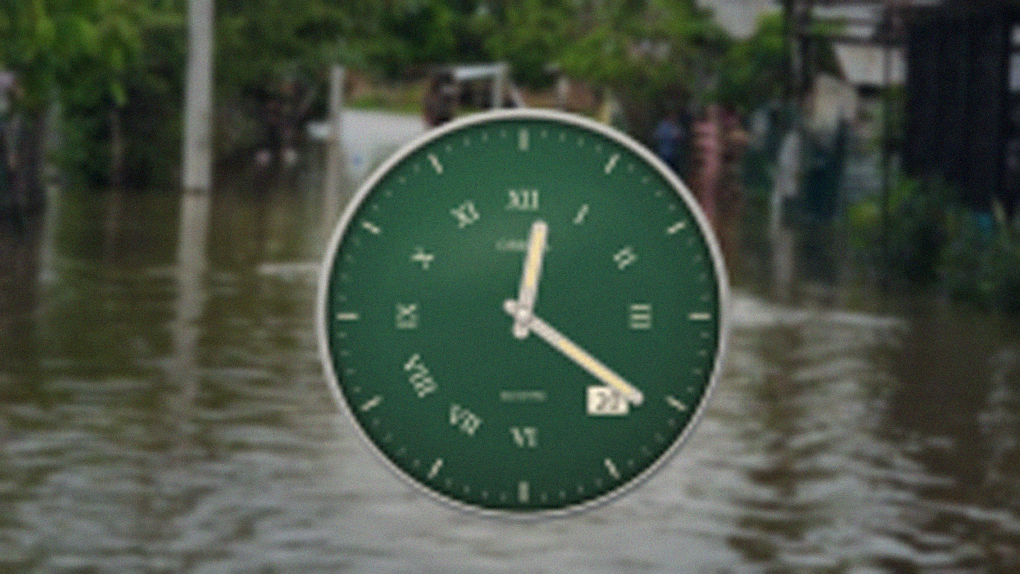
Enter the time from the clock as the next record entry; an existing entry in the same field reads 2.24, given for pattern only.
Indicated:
12.21
